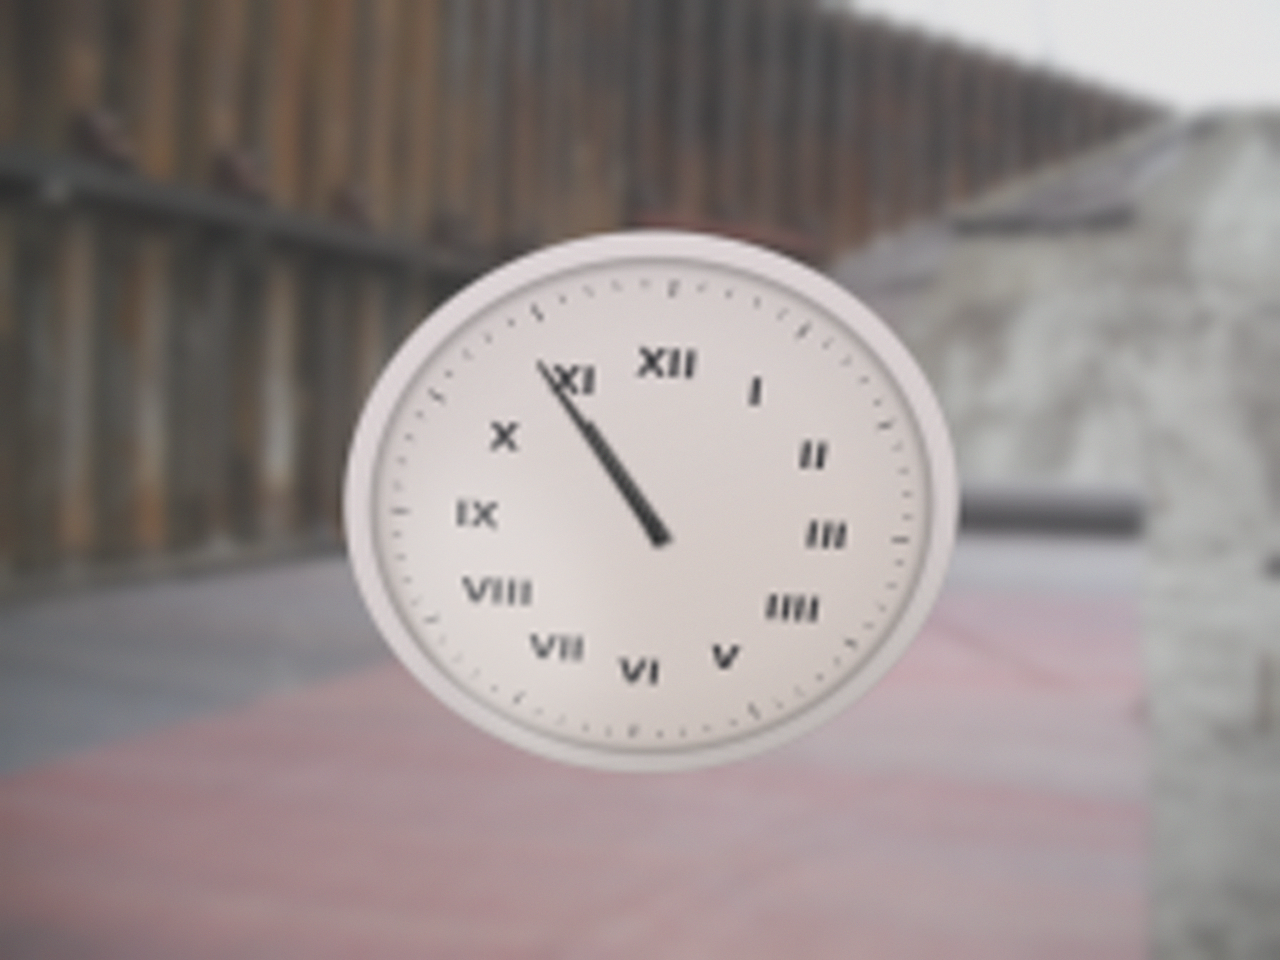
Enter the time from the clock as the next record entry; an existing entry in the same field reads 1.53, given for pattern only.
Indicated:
10.54
